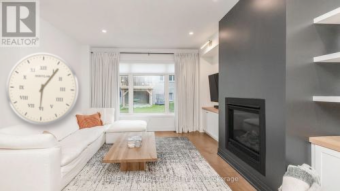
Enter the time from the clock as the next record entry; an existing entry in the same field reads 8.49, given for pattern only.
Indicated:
6.06
